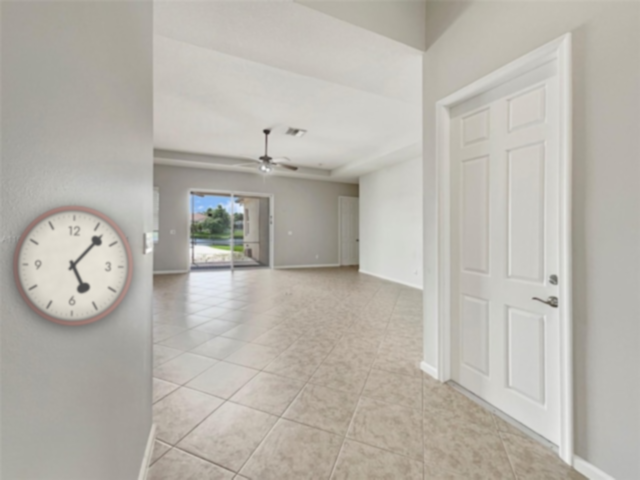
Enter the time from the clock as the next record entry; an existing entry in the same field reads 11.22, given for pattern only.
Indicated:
5.07
